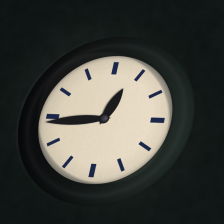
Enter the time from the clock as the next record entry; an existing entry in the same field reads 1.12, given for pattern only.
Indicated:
12.44
